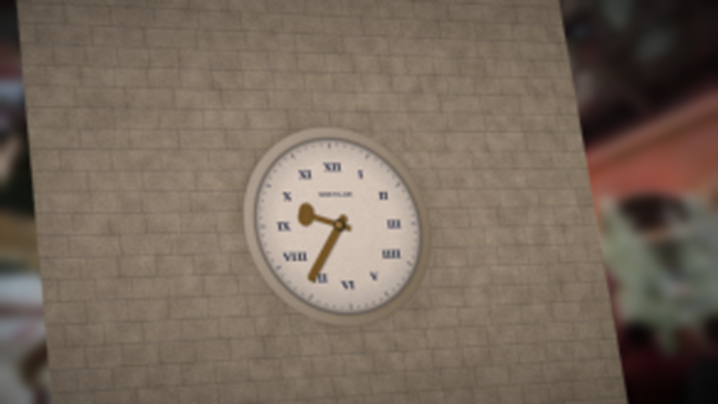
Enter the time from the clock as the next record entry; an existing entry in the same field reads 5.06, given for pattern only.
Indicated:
9.36
